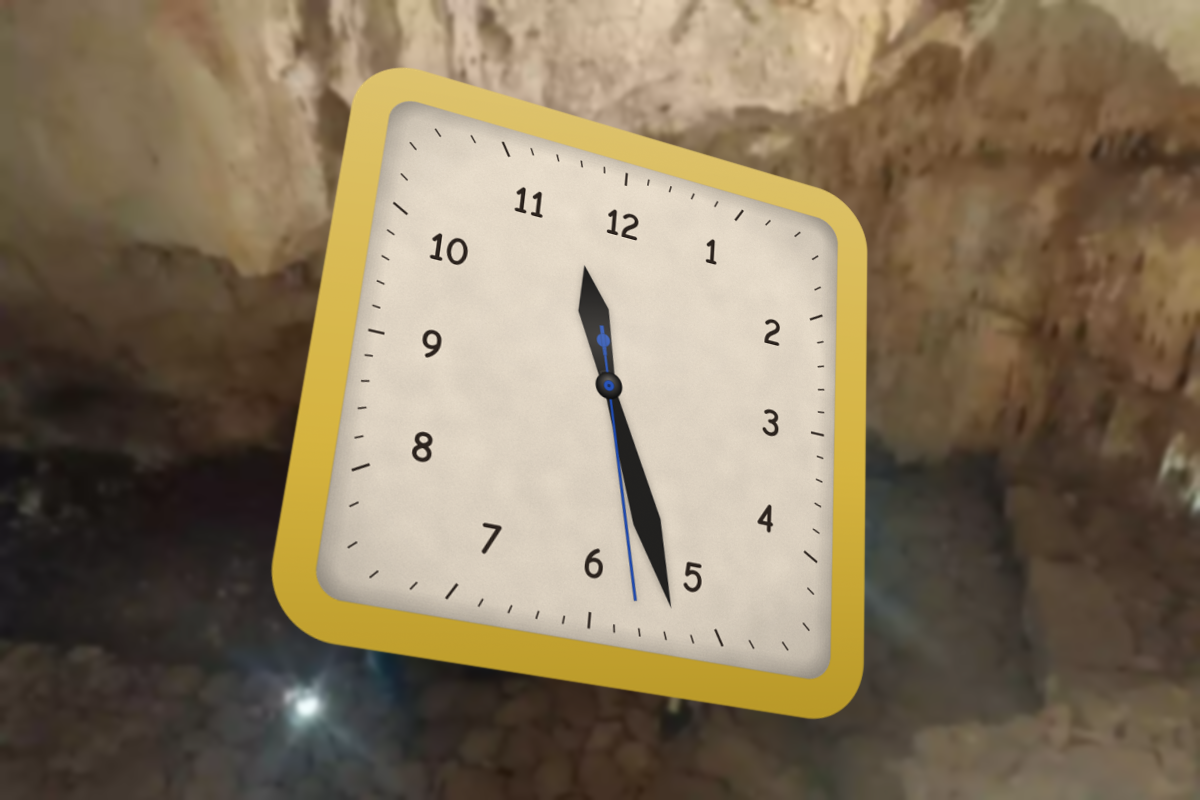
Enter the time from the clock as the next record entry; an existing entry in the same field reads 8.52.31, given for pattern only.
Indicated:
11.26.28
